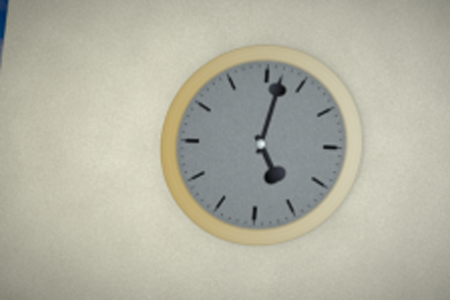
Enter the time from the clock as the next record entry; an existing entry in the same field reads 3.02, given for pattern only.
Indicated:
5.02
